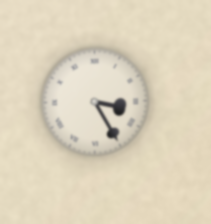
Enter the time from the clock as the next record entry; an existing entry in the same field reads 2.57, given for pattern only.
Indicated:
3.25
